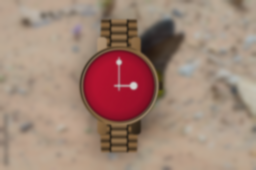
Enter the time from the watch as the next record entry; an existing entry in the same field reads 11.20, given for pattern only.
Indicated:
3.00
